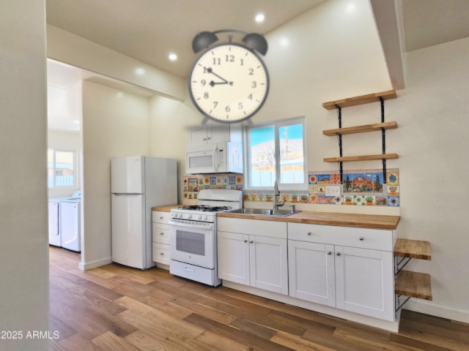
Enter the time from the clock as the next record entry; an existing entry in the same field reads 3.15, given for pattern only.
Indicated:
8.50
